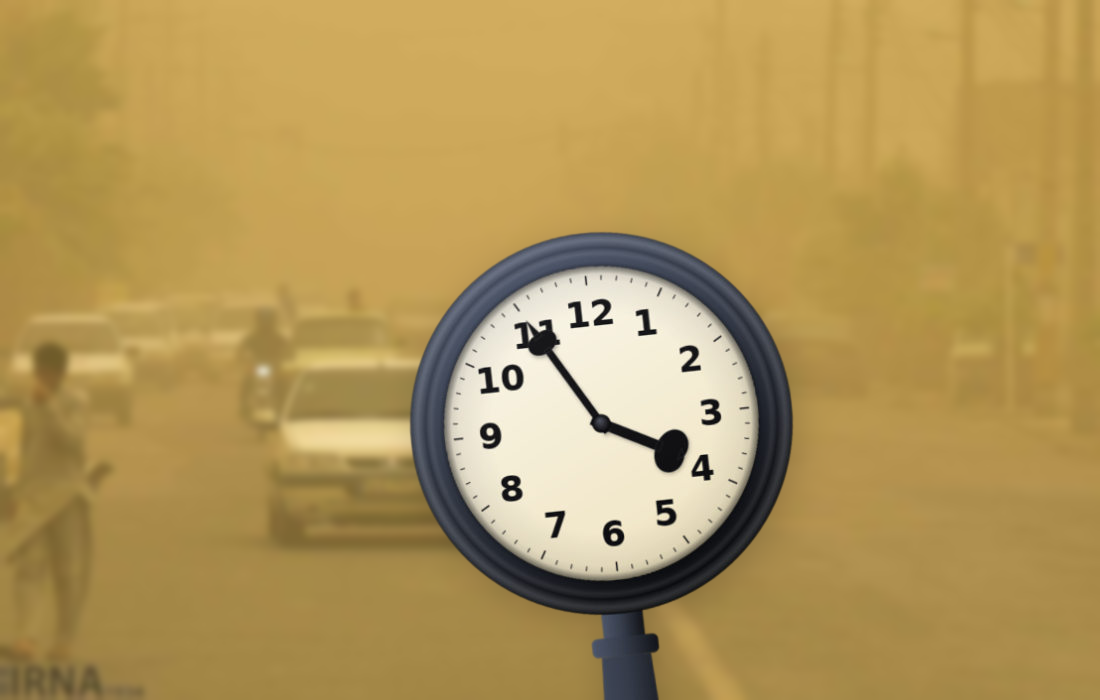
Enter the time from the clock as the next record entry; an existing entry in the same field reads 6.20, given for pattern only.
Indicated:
3.55
